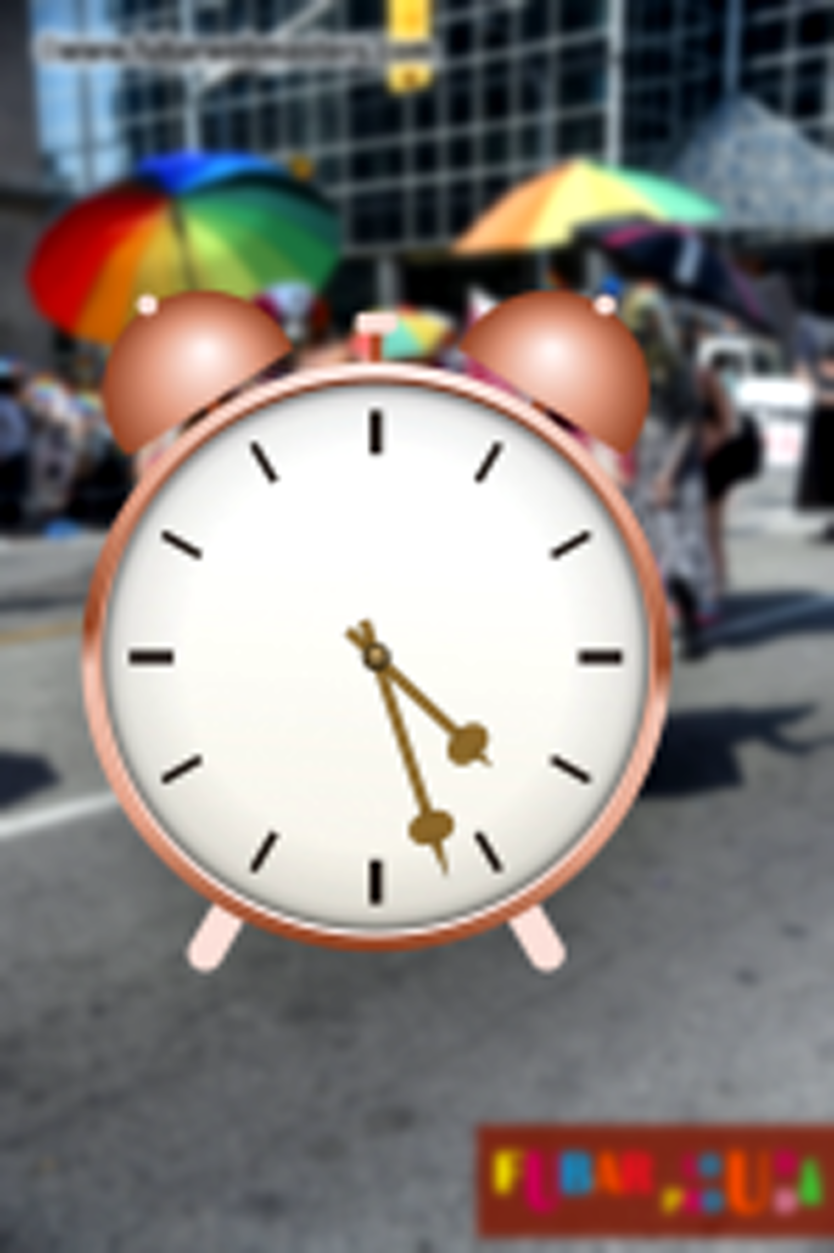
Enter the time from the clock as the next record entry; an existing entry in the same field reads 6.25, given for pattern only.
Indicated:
4.27
